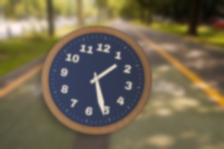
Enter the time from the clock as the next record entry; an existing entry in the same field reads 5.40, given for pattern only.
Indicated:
1.26
